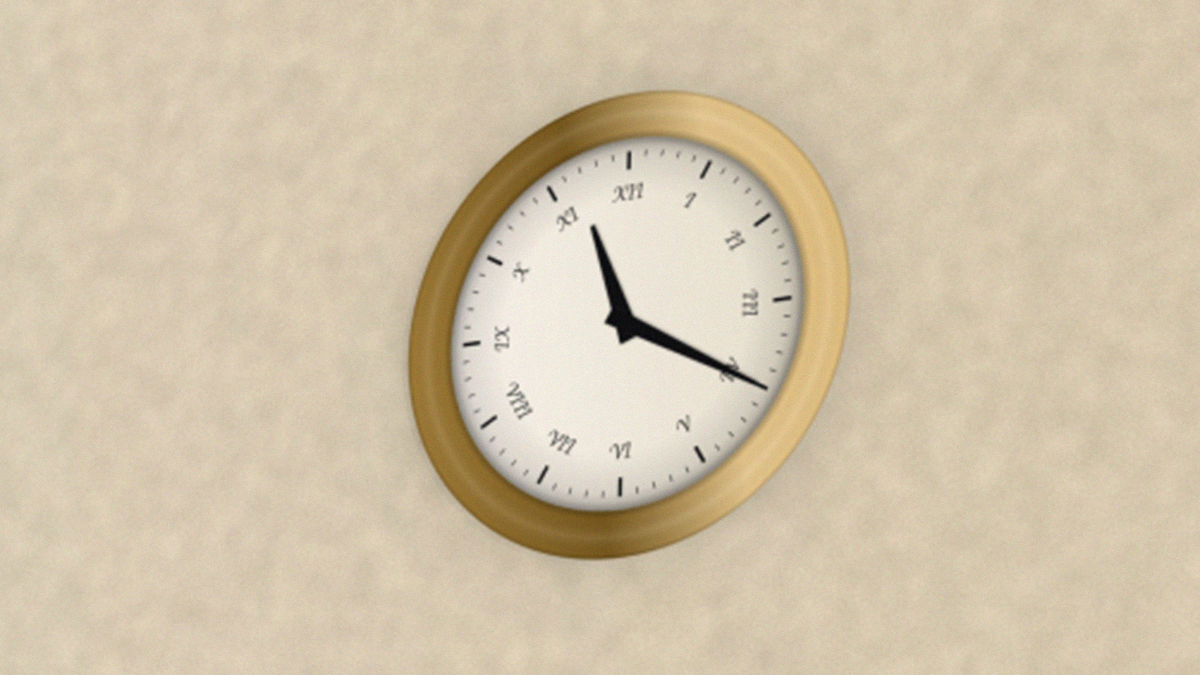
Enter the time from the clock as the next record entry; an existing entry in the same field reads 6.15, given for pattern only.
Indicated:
11.20
